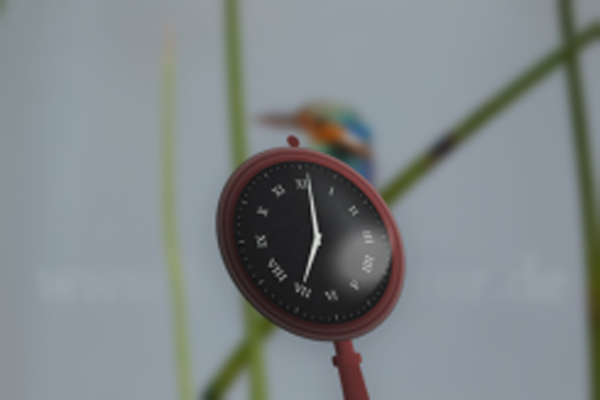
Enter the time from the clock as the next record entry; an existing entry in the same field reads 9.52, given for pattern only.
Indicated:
7.01
